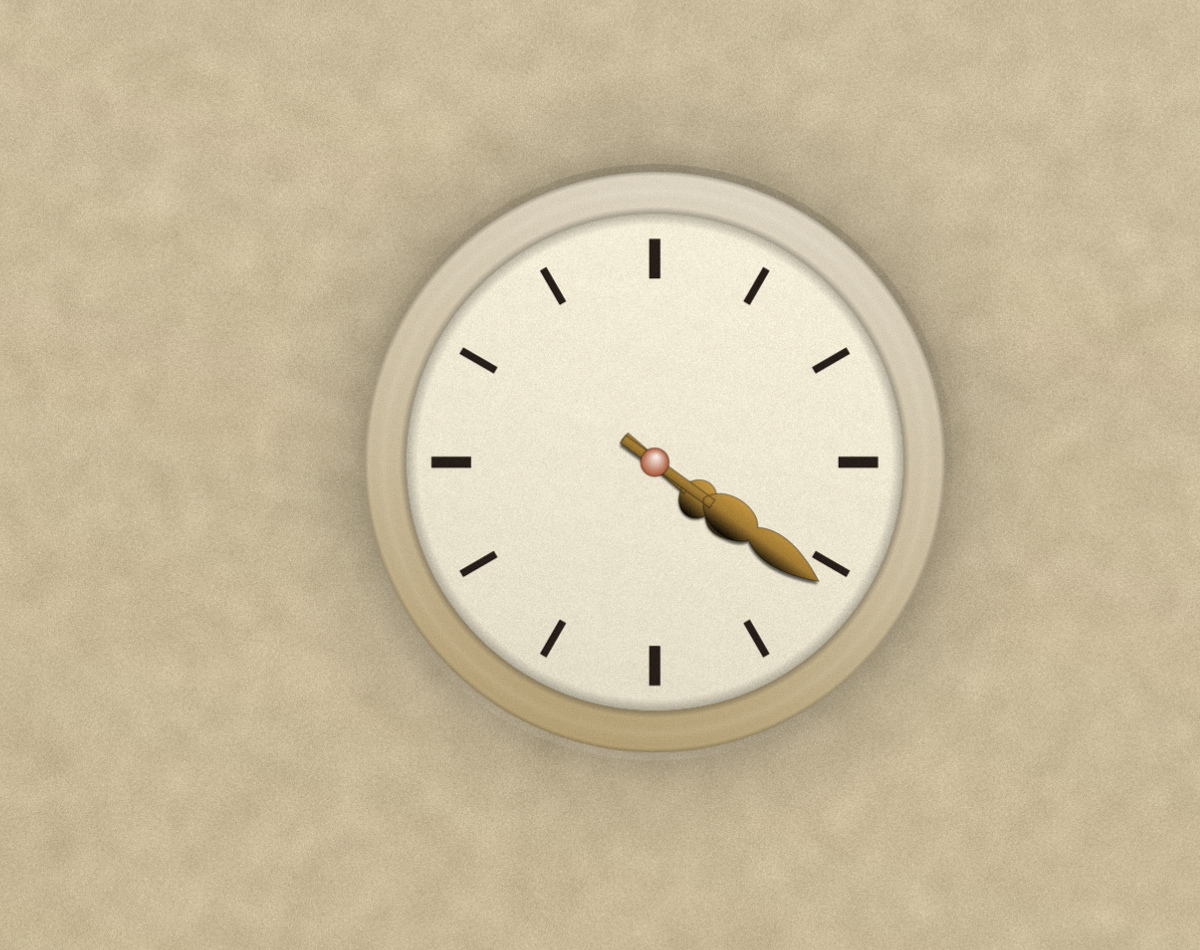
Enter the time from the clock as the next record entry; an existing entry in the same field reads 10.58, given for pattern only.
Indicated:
4.21
